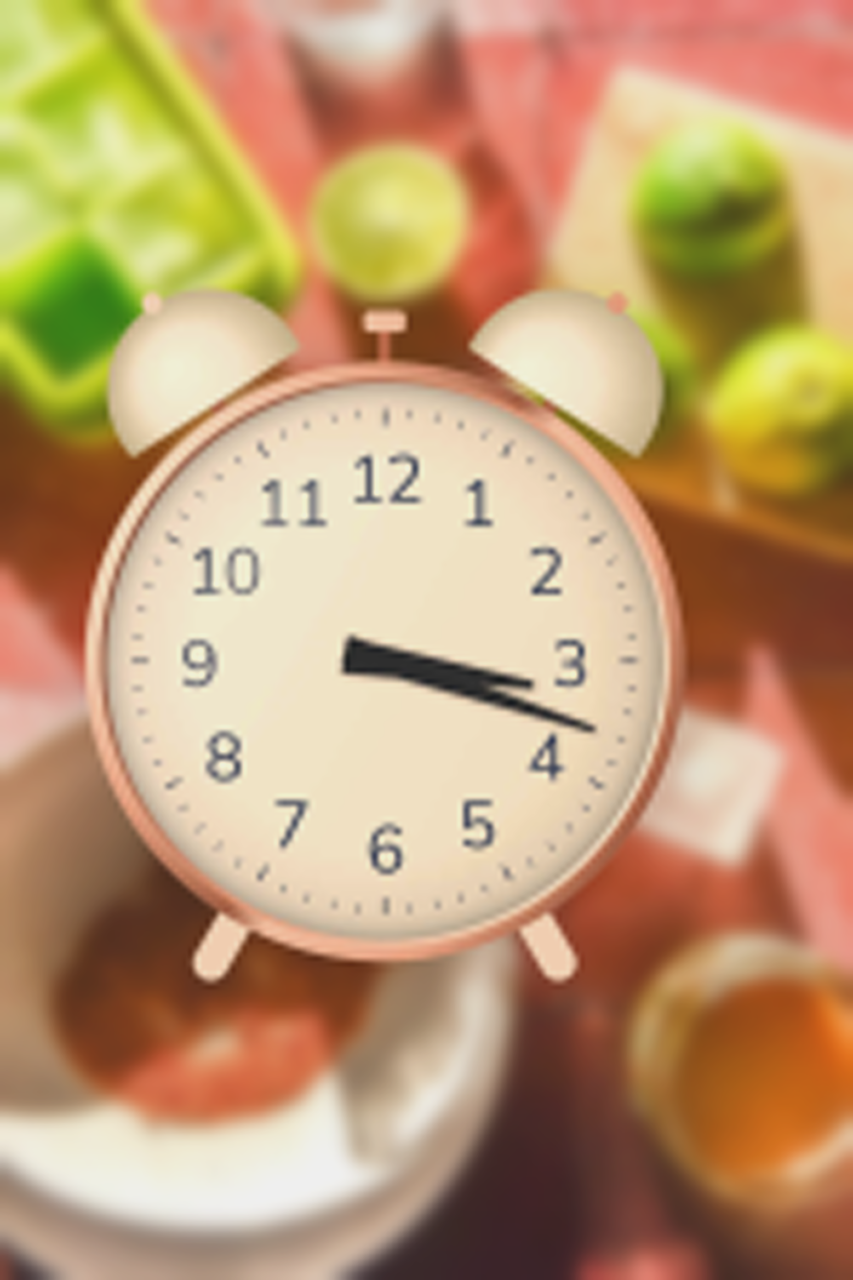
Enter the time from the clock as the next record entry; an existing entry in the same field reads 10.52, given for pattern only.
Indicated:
3.18
